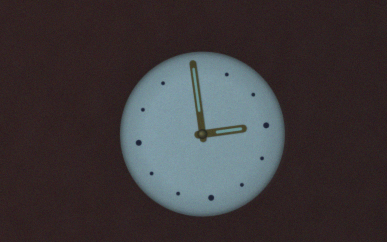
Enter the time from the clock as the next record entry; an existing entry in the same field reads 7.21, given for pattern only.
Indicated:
3.00
